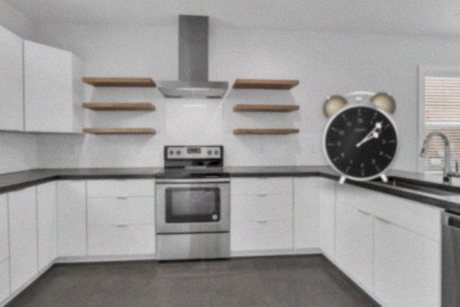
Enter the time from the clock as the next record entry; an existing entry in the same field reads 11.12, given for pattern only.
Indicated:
2.08
